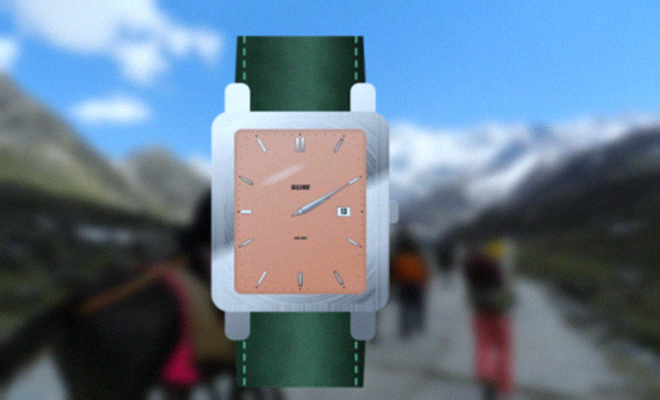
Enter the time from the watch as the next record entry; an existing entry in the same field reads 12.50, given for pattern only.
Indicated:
2.10
